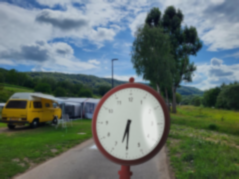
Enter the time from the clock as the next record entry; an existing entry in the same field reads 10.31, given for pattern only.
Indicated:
6.30
